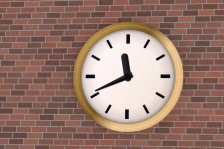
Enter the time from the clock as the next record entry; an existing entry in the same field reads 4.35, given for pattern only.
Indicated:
11.41
